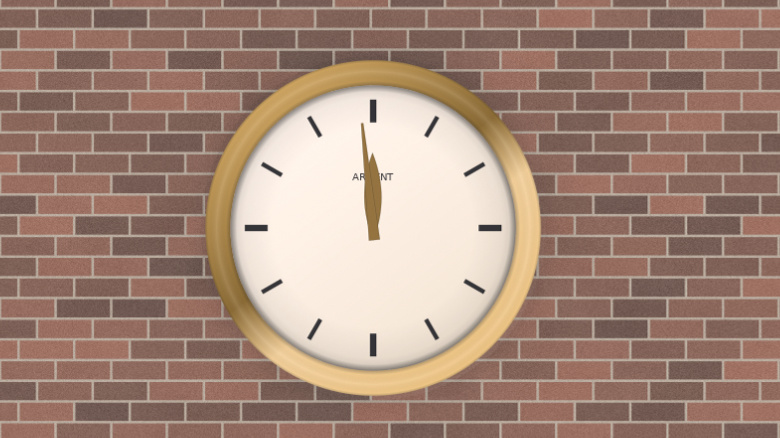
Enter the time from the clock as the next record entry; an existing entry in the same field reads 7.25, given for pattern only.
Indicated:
11.59
